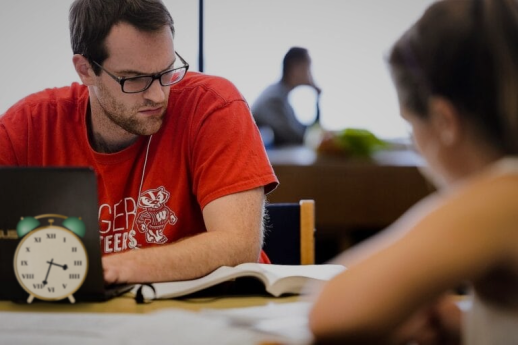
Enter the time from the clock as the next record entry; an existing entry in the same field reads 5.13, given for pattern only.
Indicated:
3.33
